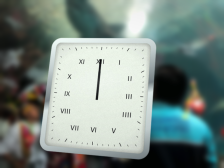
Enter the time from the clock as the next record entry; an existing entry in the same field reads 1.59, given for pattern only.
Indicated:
12.00
